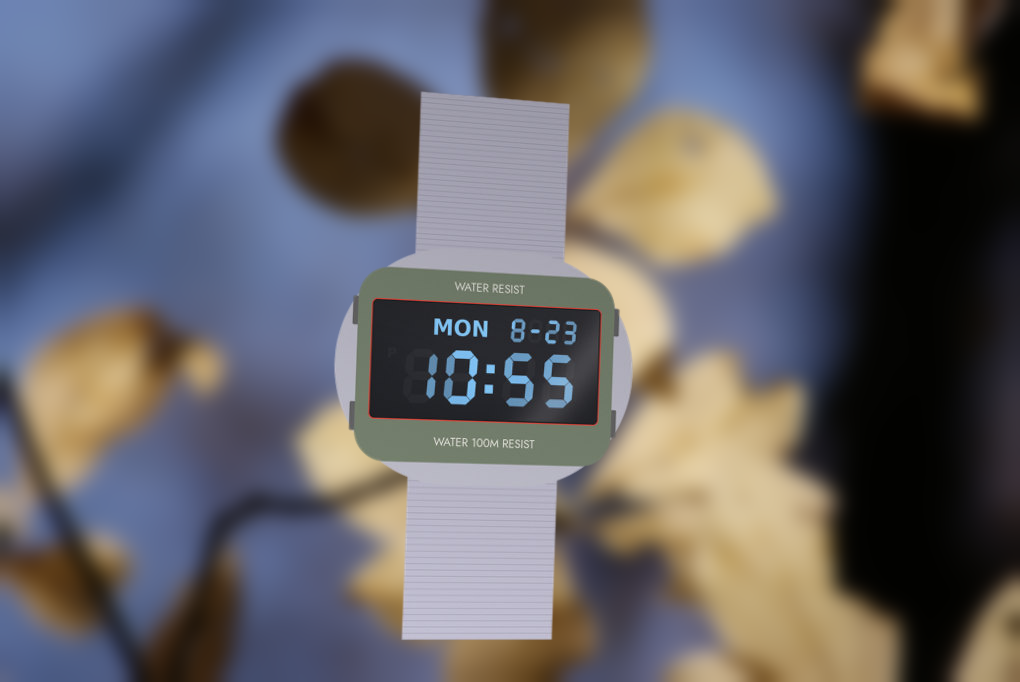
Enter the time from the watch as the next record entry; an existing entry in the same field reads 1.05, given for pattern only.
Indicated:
10.55
